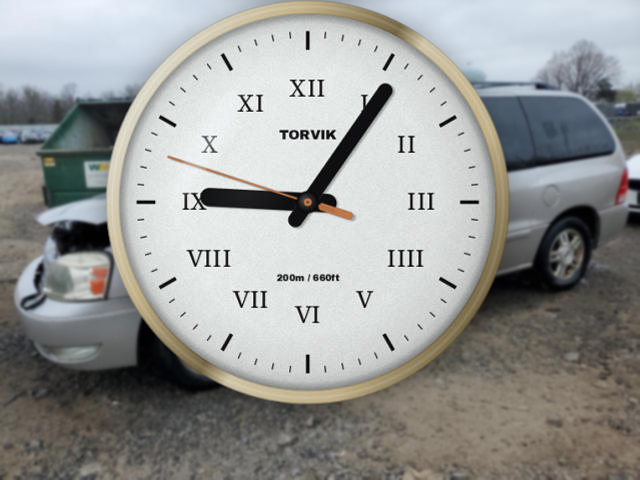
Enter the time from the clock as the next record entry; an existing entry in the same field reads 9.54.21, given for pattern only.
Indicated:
9.05.48
